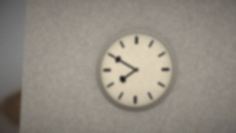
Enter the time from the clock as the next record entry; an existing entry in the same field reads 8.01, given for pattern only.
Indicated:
7.50
